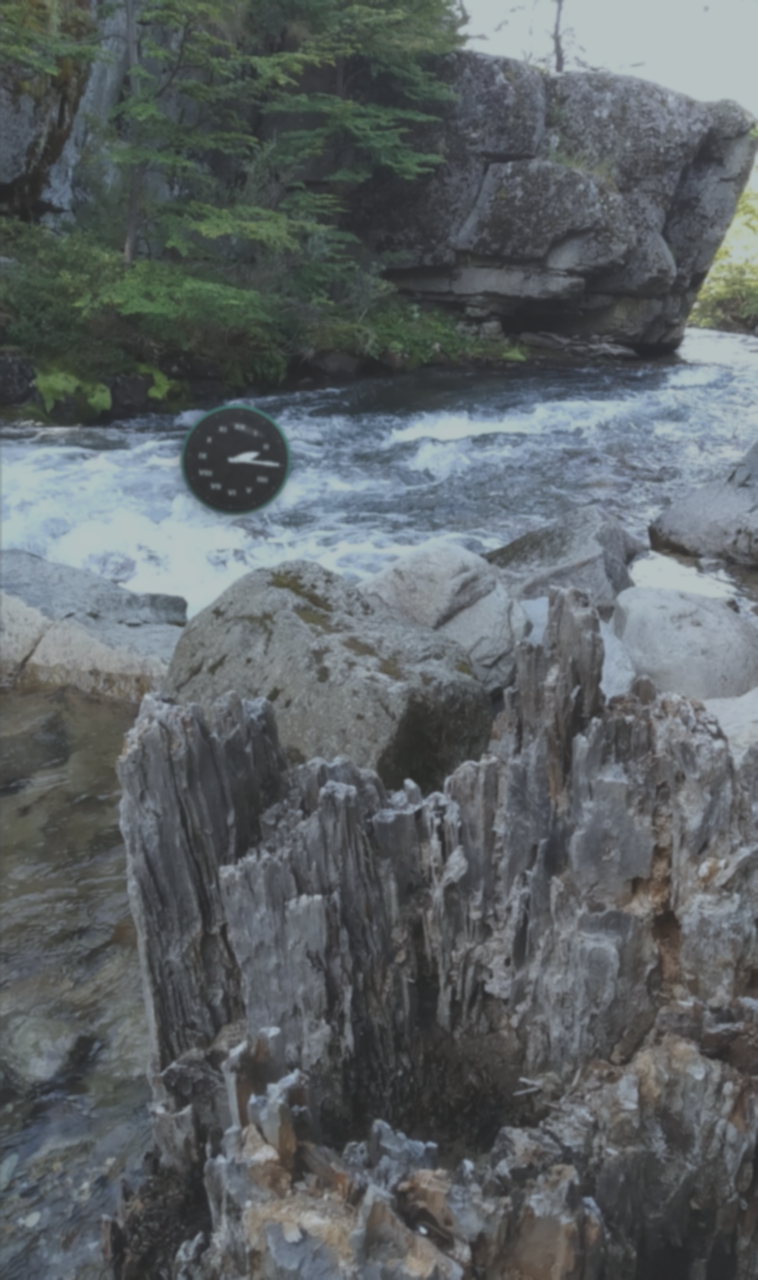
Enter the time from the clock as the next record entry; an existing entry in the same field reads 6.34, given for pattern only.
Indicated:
2.15
